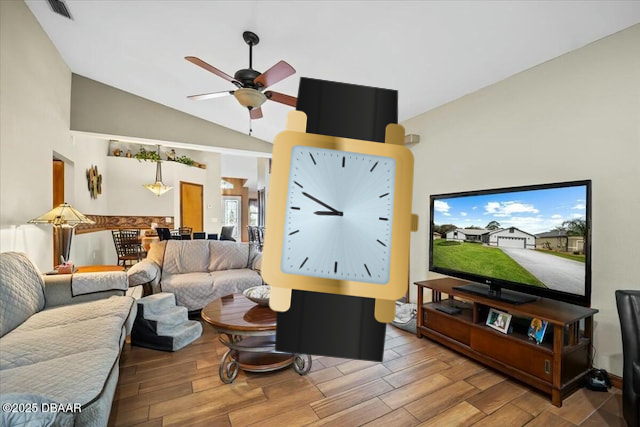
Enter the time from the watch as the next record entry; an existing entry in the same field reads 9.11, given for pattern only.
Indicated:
8.49
